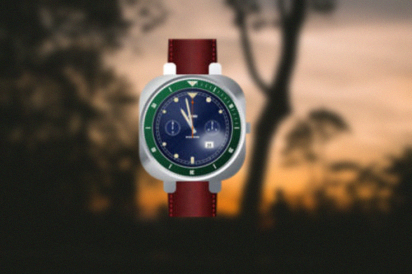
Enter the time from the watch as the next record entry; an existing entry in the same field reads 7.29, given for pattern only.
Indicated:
10.58
